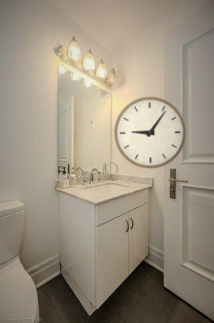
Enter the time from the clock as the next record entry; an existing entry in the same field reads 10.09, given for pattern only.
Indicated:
9.06
